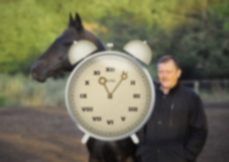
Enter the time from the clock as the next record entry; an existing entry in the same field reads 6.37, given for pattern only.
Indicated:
11.06
